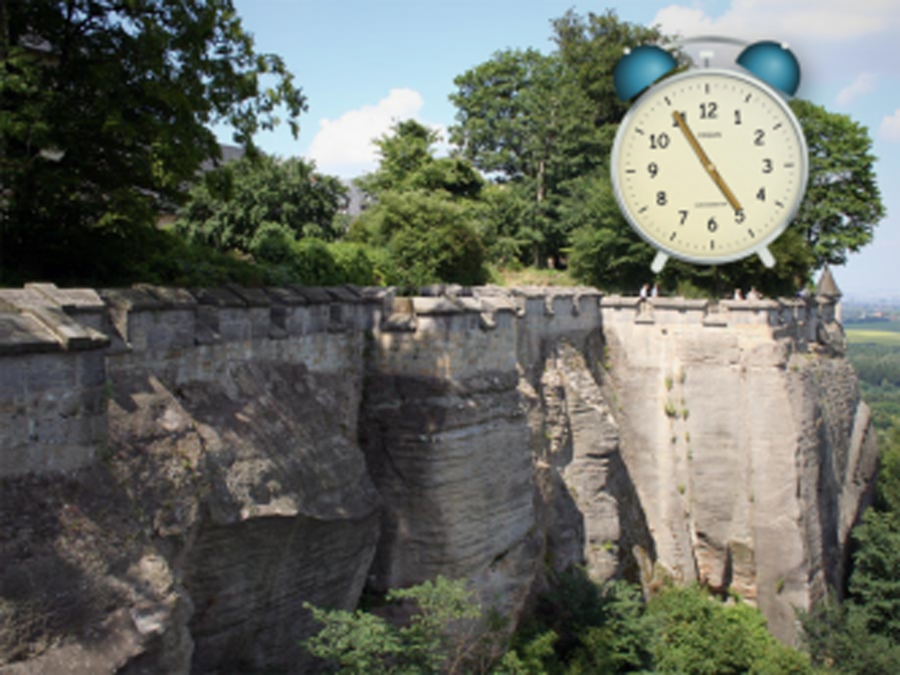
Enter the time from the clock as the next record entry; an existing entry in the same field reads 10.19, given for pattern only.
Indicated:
4.55
